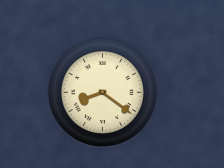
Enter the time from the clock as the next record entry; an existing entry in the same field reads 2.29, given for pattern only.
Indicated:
8.21
